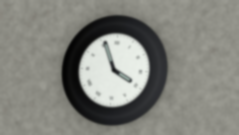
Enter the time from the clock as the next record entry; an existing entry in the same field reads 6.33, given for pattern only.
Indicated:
3.56
